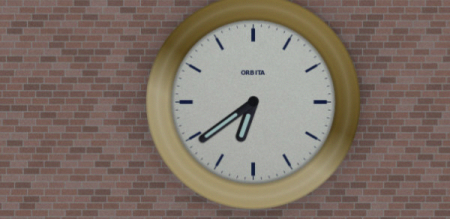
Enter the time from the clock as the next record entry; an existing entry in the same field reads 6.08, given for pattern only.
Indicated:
6.39
